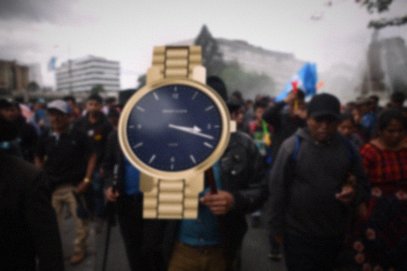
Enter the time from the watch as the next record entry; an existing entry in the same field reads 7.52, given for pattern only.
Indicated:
3.18
